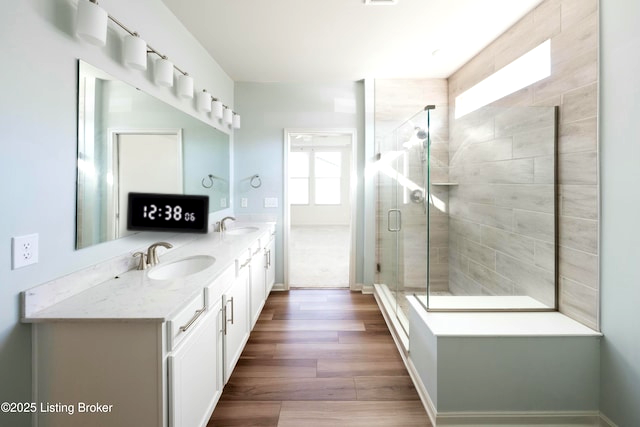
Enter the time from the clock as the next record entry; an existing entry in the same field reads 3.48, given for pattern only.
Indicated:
12.38
